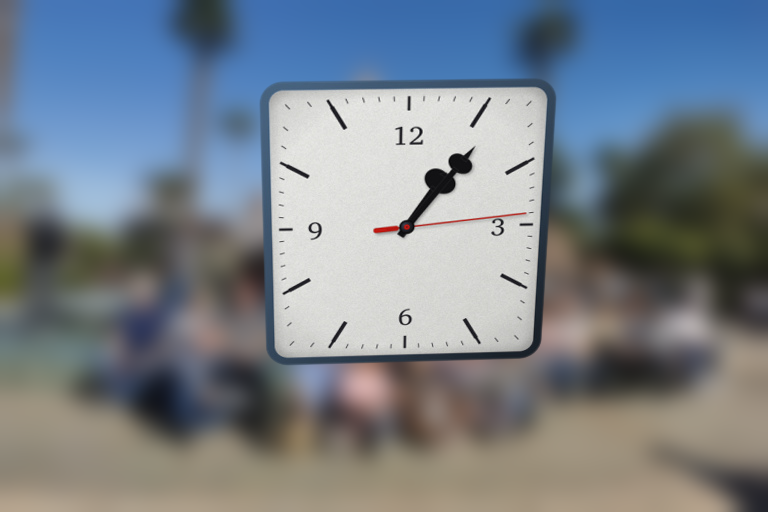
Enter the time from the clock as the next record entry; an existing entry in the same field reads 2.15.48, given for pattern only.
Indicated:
1.06.14
